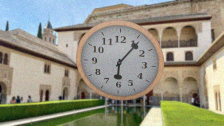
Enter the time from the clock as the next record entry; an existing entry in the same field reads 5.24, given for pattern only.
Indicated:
6.06
